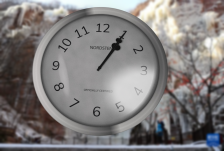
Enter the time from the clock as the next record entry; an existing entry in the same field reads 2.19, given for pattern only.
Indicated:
1.05
